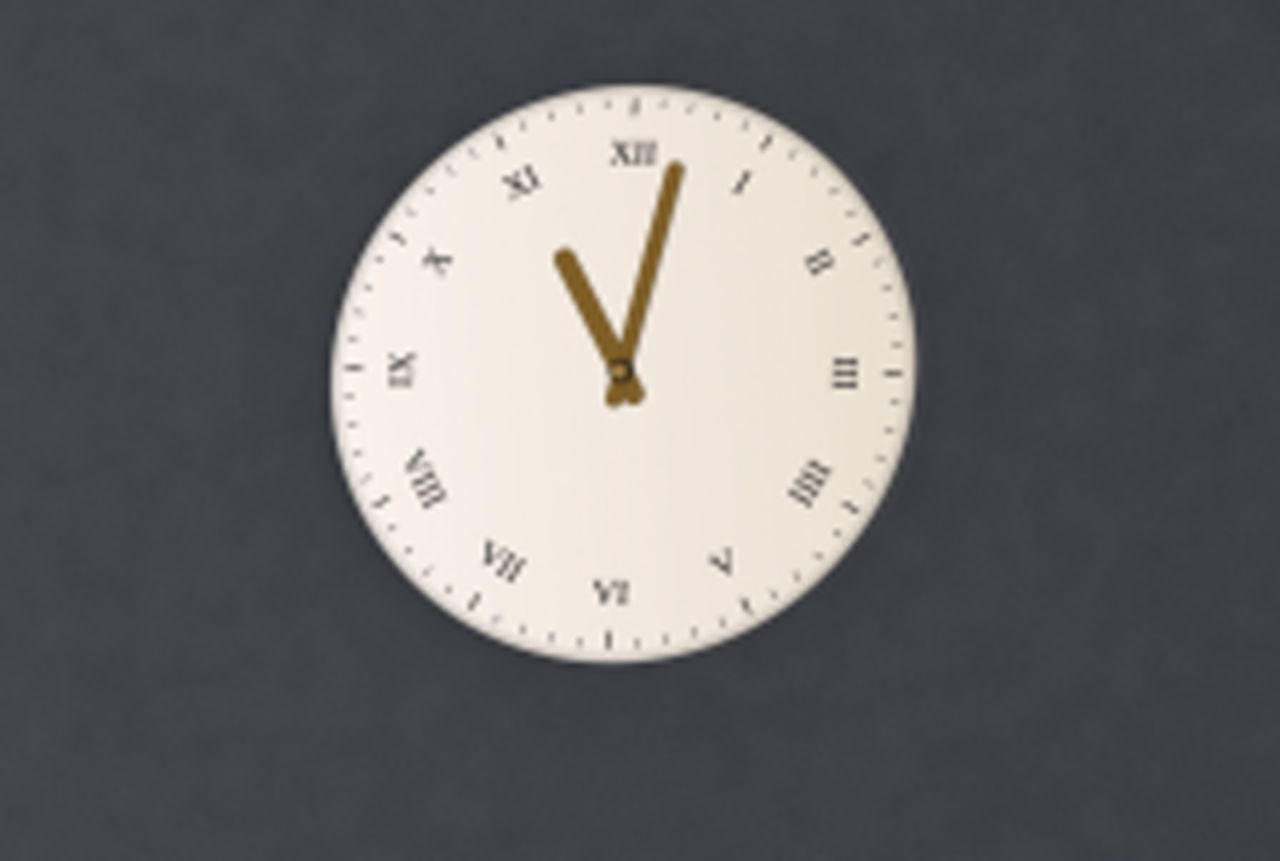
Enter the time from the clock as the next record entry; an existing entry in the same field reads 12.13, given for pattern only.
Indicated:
11.02
